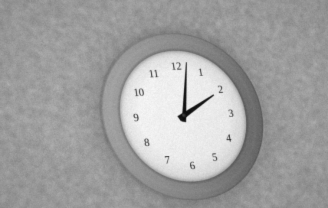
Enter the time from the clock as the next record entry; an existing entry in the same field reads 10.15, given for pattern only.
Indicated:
2.02
